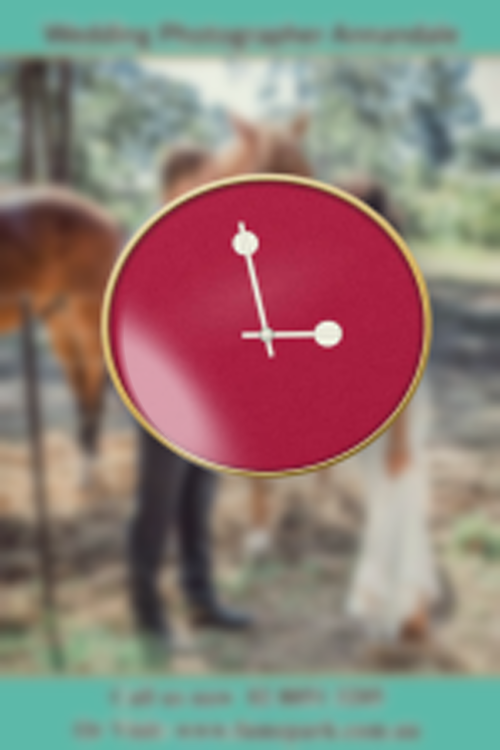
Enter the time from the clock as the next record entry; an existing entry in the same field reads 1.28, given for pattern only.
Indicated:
2.58
